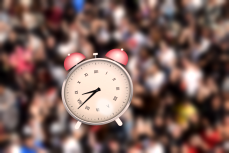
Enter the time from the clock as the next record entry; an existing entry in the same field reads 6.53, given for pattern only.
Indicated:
8.38
